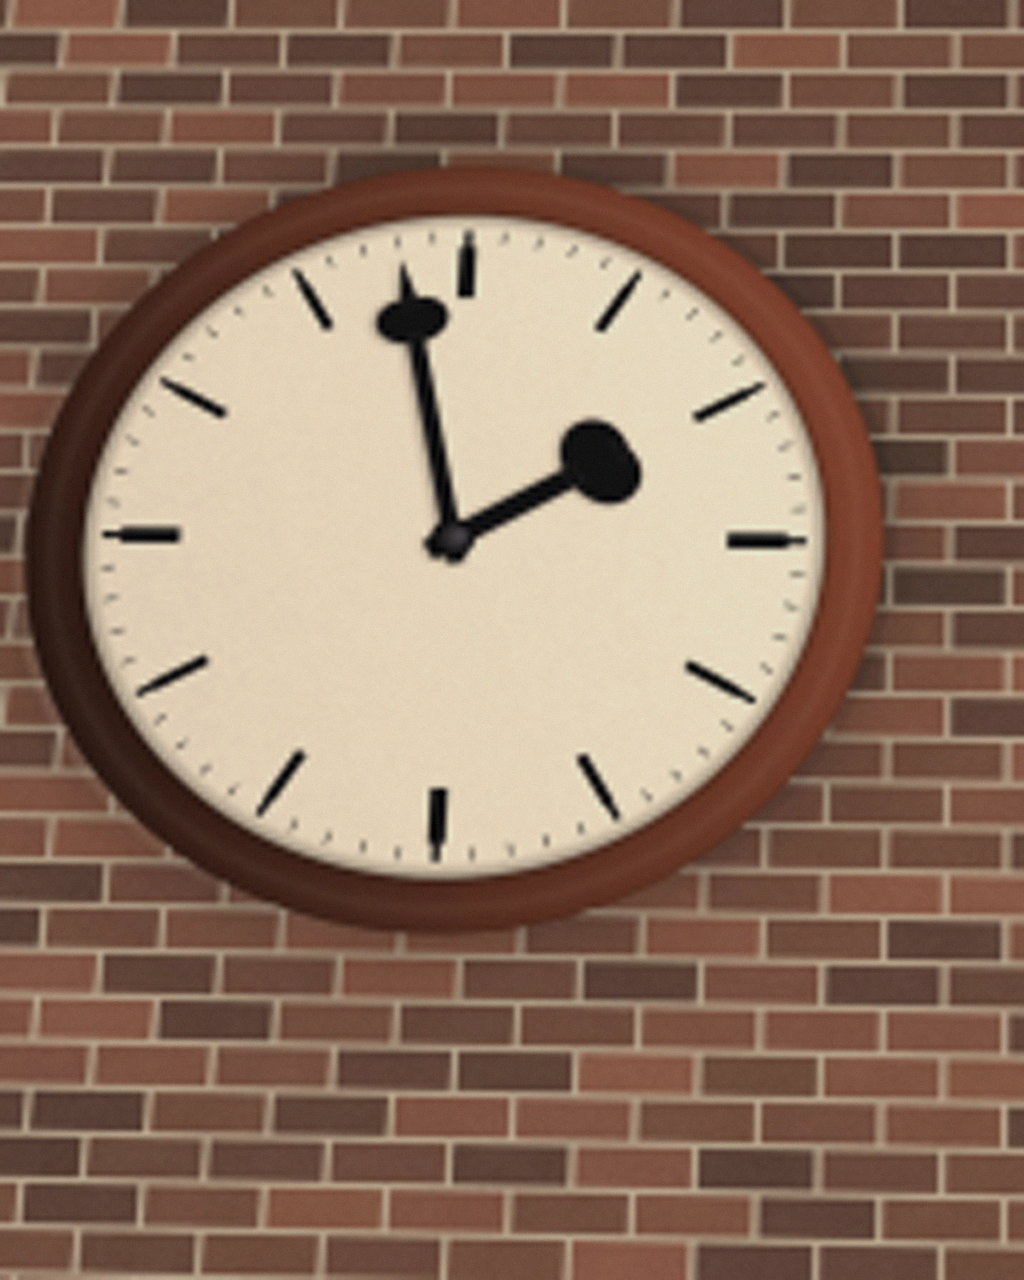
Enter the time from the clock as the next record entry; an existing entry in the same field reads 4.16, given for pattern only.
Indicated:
1.58
